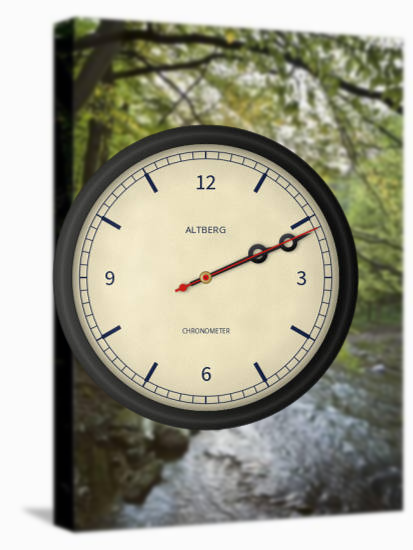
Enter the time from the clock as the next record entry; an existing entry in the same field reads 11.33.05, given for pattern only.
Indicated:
2.11.11
